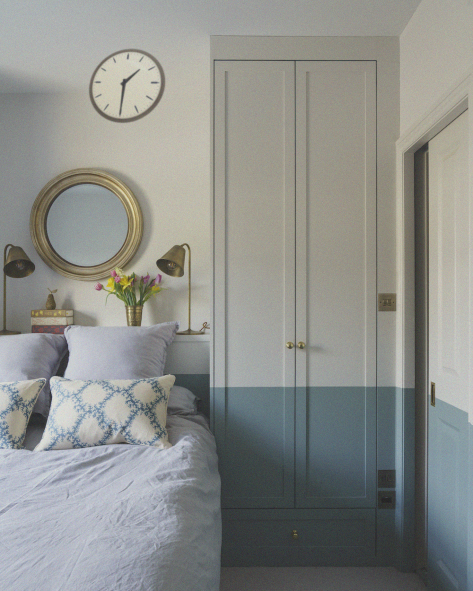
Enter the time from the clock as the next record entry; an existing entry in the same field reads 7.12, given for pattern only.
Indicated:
1.30
